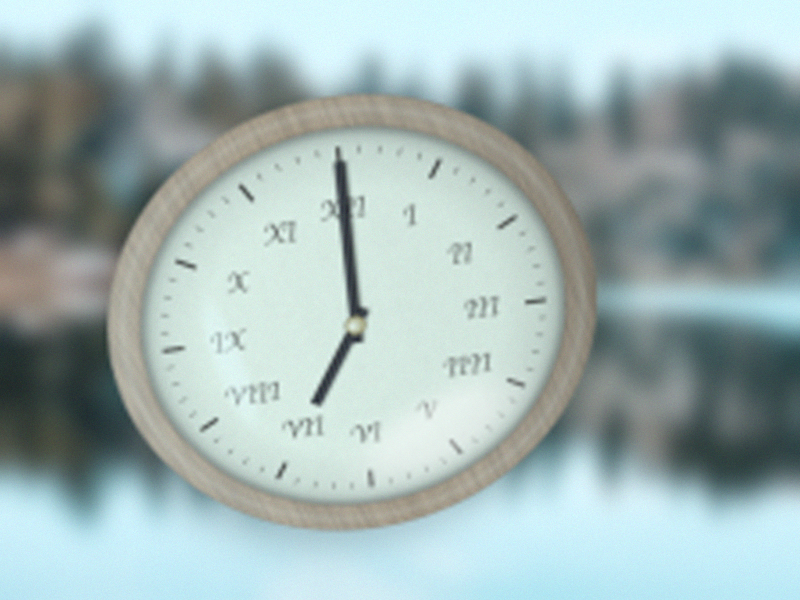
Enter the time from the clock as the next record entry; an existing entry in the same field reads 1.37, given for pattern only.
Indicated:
7.00
